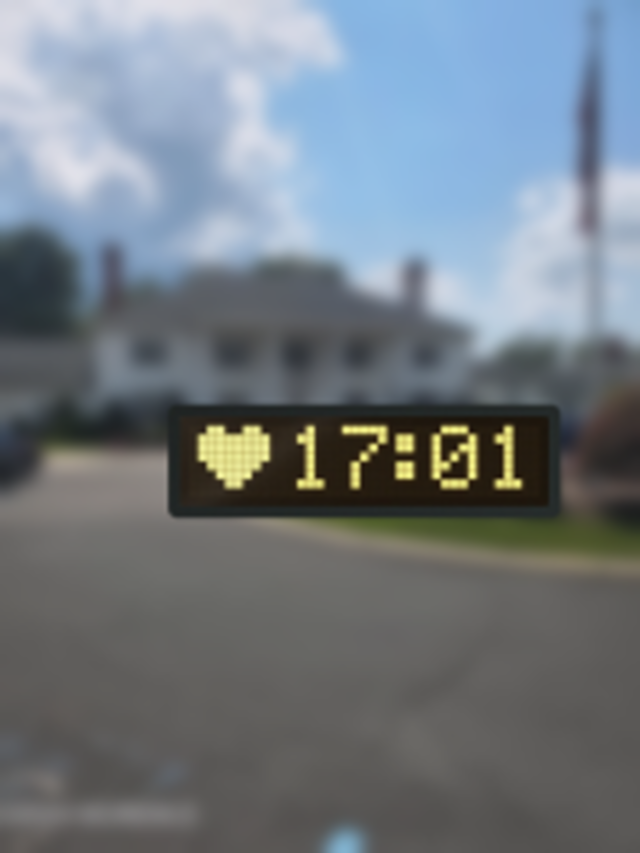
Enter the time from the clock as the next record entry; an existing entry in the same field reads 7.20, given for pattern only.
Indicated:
17.01
